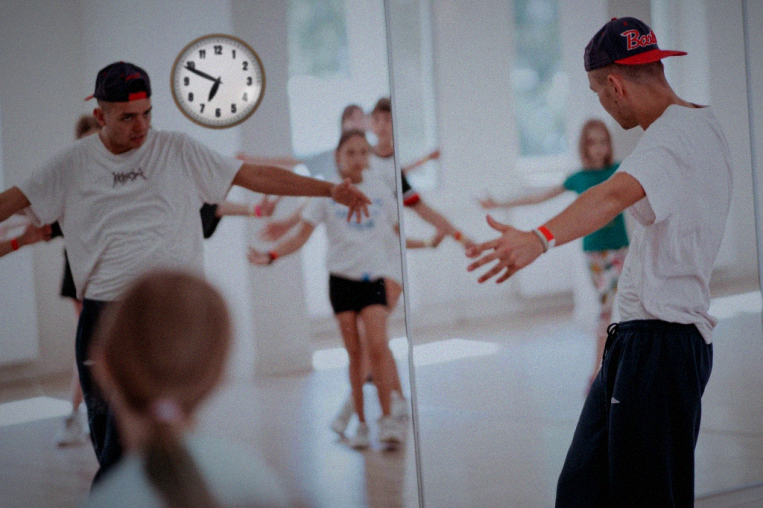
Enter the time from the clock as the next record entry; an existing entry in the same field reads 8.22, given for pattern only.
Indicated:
6.49
